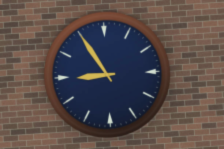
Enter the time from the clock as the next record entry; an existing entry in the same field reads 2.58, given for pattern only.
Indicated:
8.55
